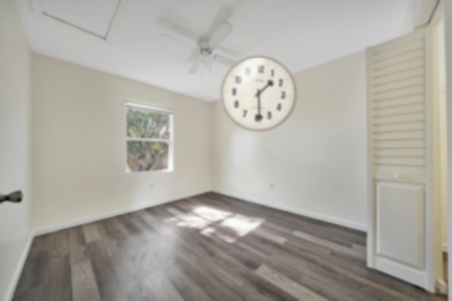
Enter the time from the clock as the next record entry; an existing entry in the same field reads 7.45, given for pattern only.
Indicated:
1.29
